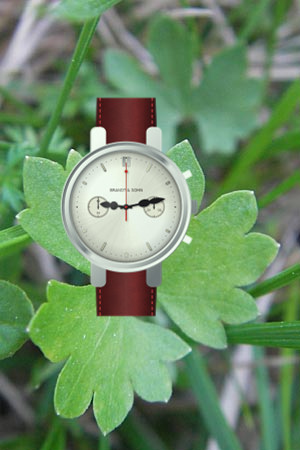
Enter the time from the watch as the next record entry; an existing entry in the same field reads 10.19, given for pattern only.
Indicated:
9.13
